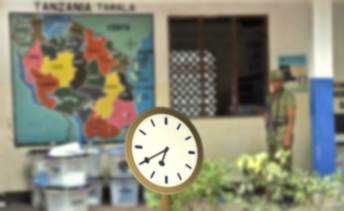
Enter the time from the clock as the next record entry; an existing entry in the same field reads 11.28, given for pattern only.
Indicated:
6.40
